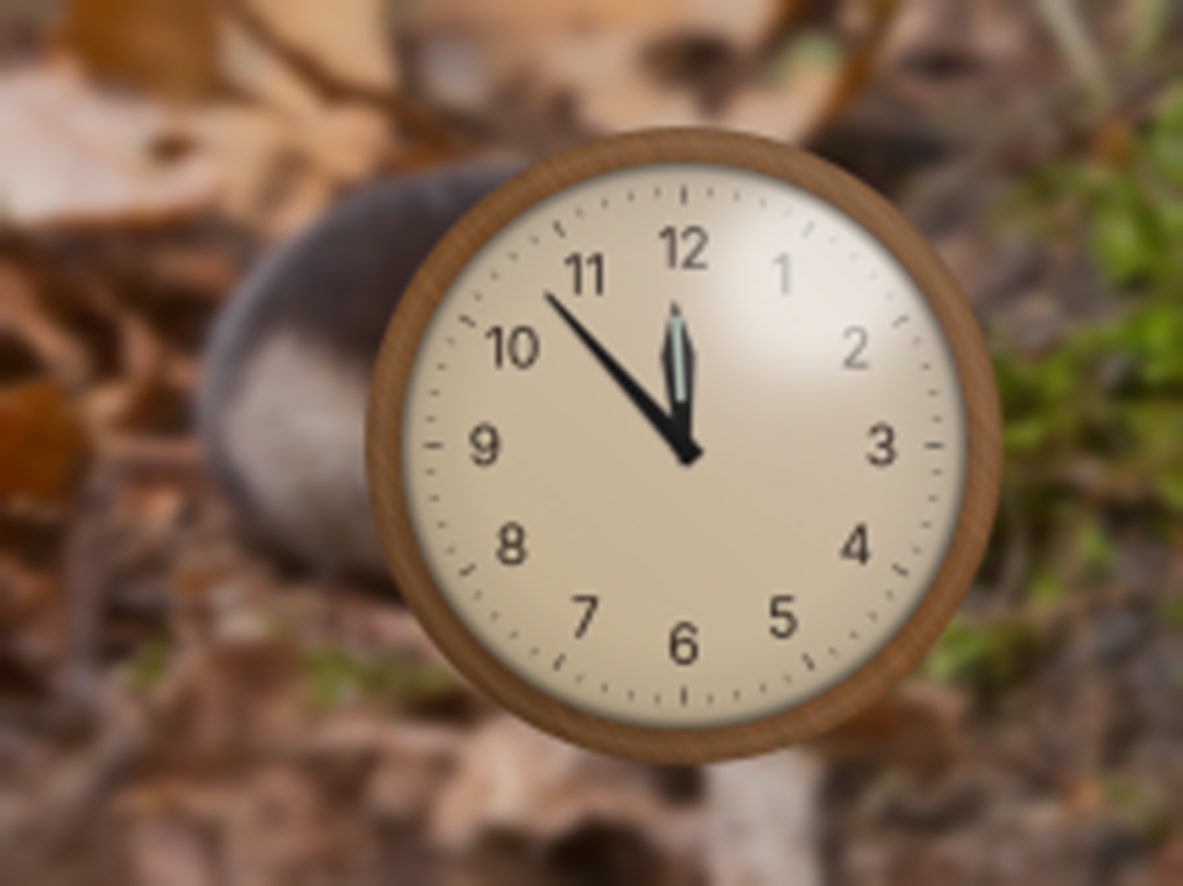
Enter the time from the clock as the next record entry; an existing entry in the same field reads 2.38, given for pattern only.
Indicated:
11.53
